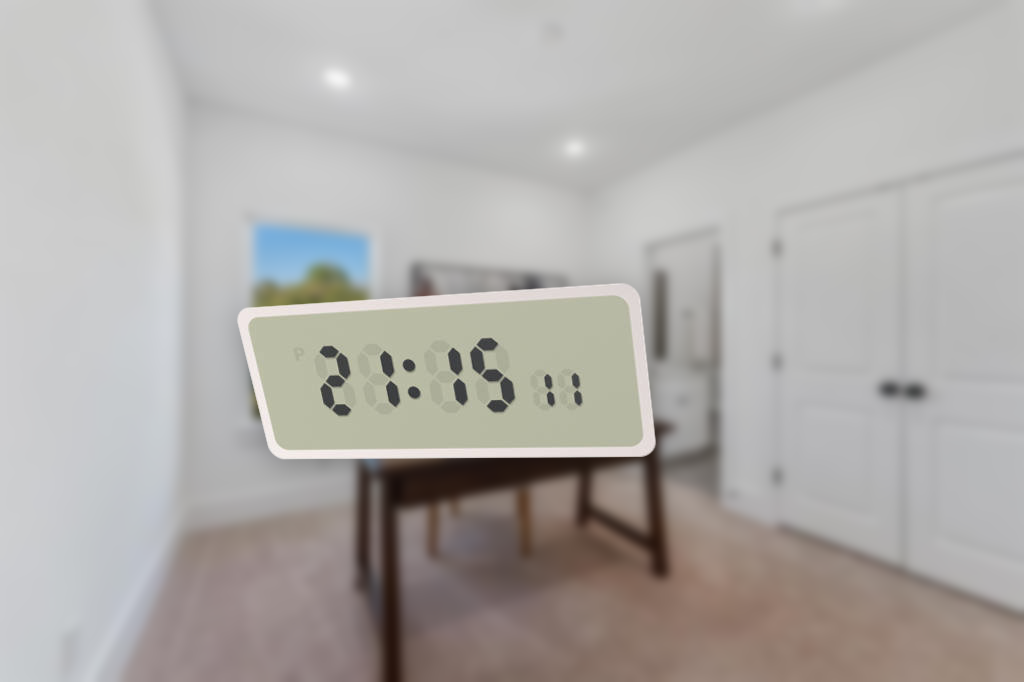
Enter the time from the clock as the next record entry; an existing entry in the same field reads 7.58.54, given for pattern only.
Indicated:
21.15.11
